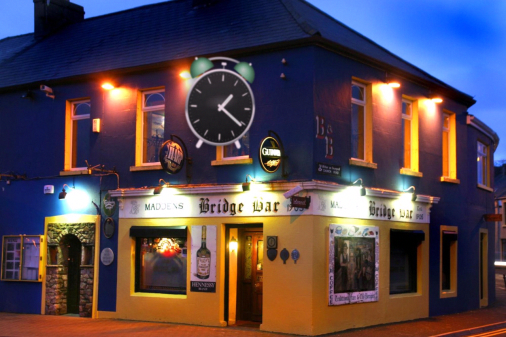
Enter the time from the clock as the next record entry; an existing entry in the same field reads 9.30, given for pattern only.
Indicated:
1.21
